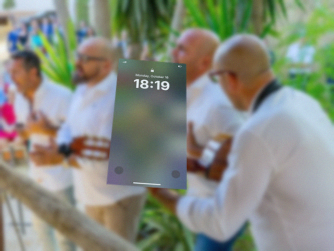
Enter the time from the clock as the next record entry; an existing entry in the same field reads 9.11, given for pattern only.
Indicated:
18.19
